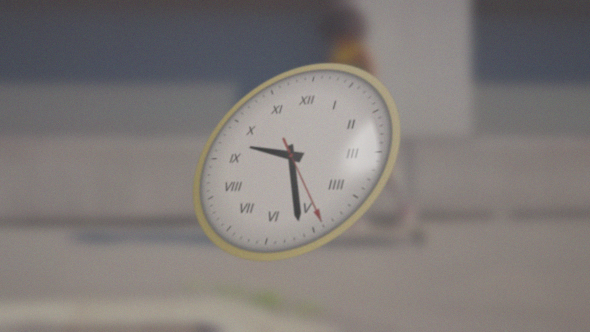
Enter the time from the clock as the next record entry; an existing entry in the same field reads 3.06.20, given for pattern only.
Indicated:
9.26.24
